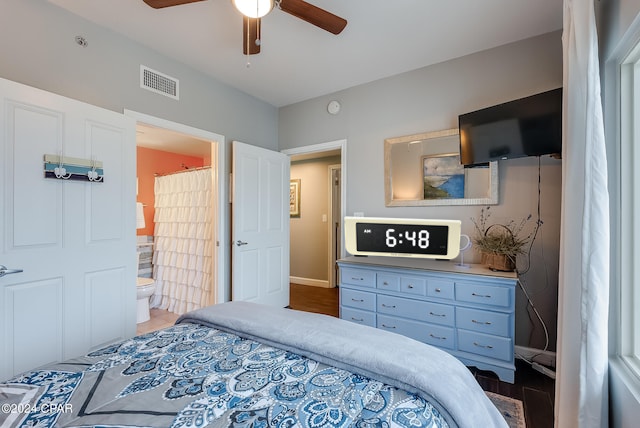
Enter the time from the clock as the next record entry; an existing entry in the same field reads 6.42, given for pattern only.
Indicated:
6.48
